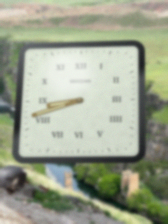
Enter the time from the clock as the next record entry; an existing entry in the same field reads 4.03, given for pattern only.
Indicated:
8.42
